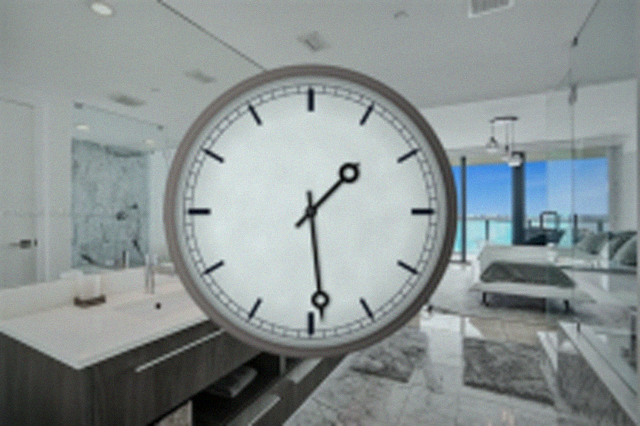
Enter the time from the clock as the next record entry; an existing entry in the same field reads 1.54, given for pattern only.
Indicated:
1.29
